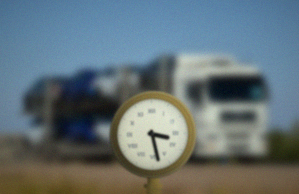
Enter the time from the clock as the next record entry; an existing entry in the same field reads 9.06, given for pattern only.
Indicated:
3.28
